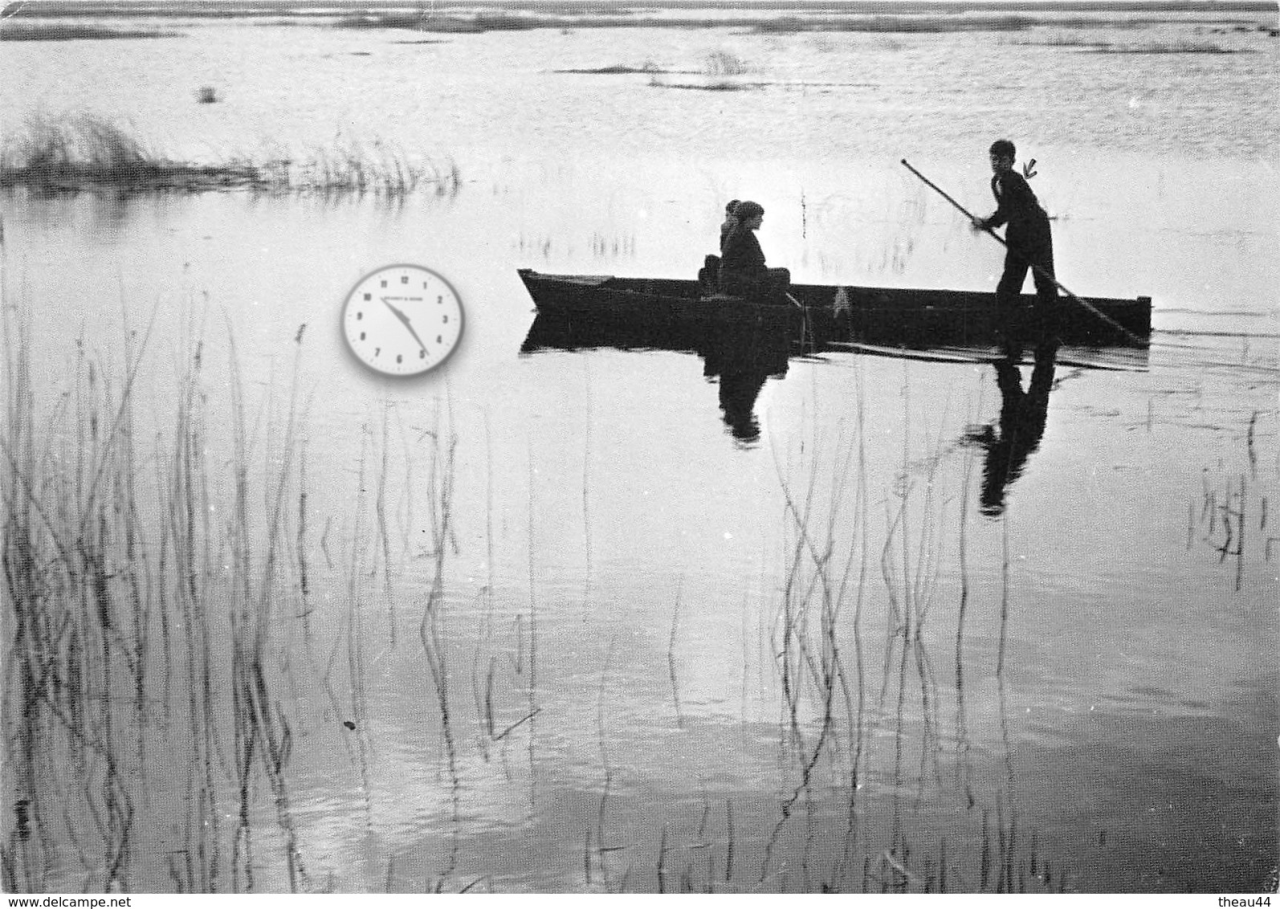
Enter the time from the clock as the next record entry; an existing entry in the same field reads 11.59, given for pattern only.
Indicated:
10.24
